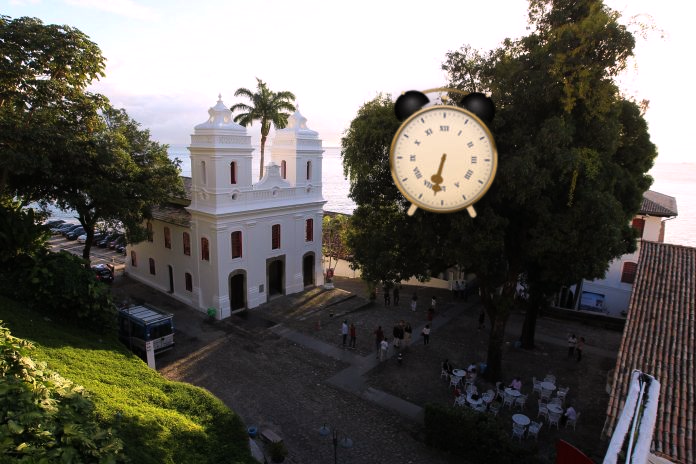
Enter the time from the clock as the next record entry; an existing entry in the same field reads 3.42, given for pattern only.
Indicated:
6.32
